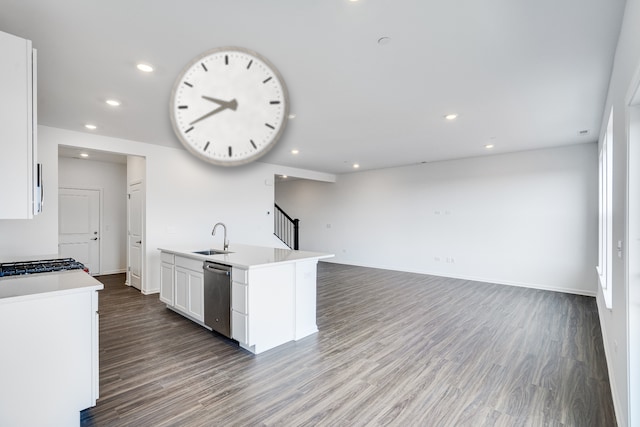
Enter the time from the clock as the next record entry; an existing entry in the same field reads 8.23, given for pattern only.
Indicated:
9.41
